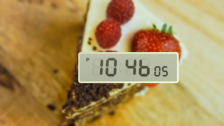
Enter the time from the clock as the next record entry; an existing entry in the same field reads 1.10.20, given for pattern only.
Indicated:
10.46.05
